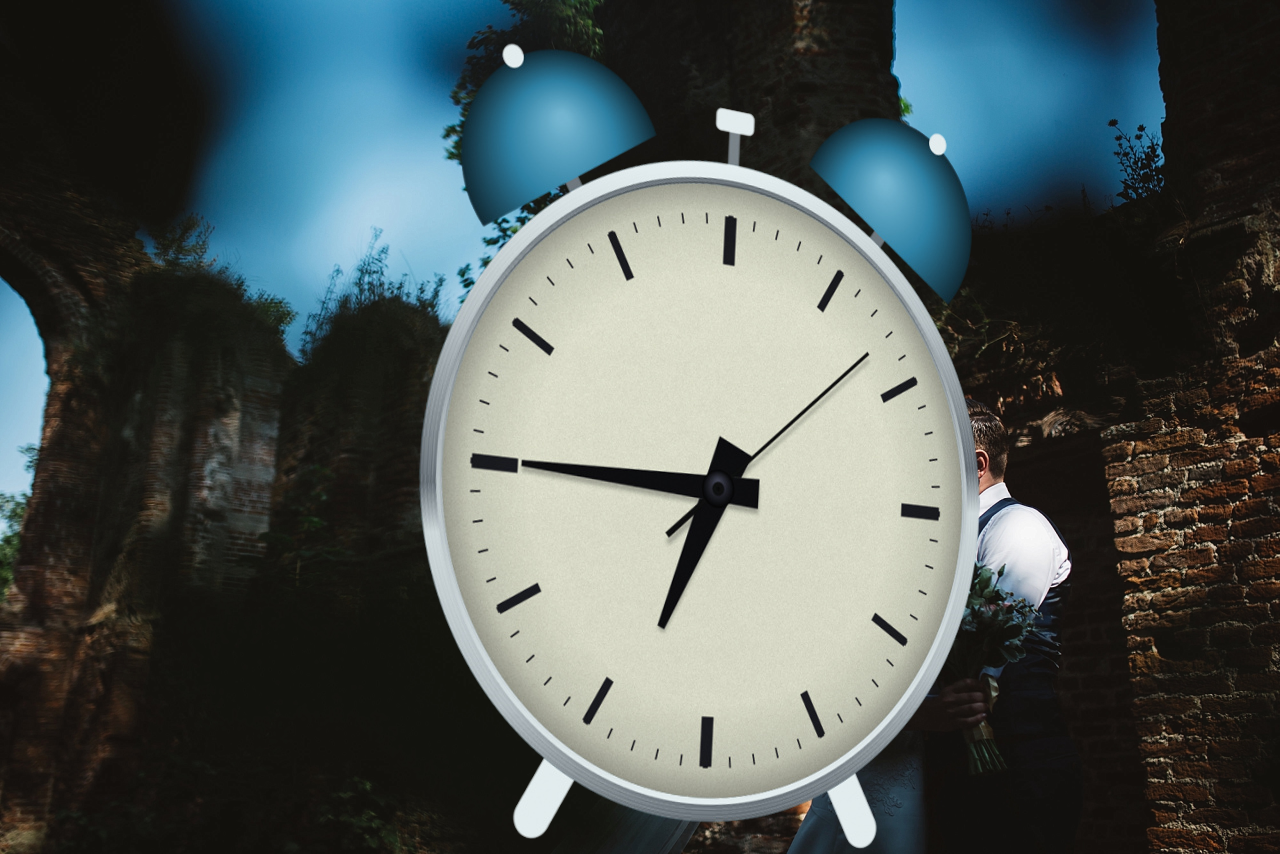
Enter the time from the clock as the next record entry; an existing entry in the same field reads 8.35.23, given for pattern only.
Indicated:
6.45.08
